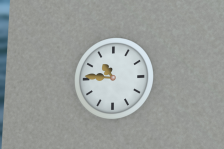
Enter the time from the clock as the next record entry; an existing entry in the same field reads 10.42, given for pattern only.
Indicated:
10.46
